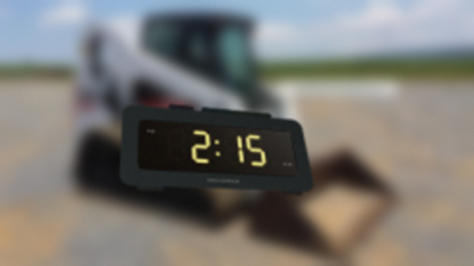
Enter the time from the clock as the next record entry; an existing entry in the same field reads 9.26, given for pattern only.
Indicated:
2.15
